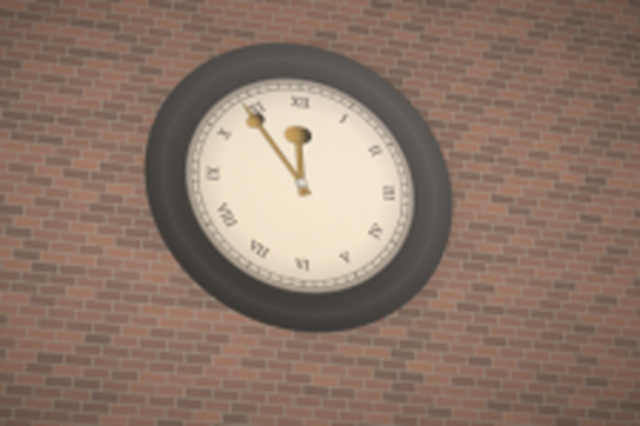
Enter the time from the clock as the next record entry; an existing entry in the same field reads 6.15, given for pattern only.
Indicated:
11.54
